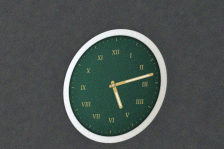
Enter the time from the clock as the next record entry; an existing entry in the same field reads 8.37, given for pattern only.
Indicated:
5.13
